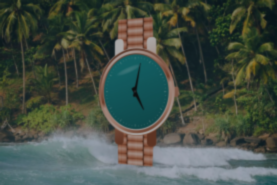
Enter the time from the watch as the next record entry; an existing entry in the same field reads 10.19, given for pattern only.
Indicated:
5.02
